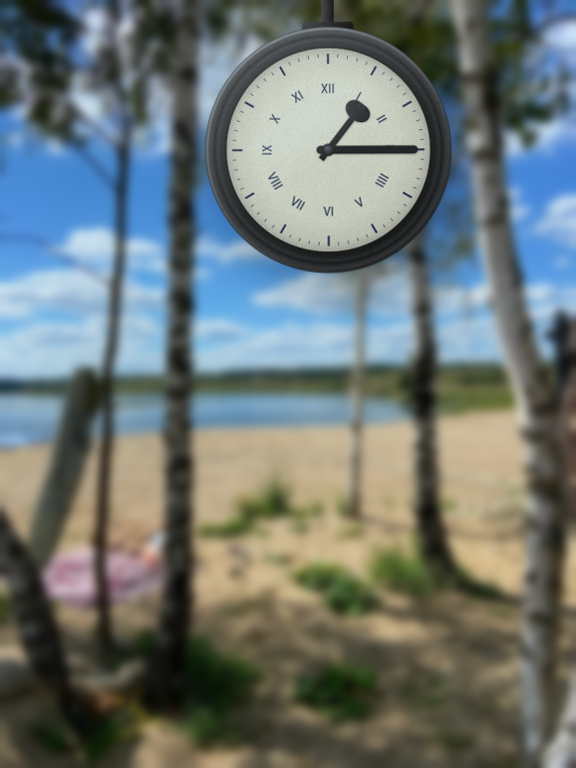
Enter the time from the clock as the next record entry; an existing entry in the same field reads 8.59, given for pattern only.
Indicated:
1.15
